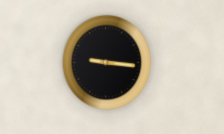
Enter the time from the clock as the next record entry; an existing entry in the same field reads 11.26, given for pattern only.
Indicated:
9.16
